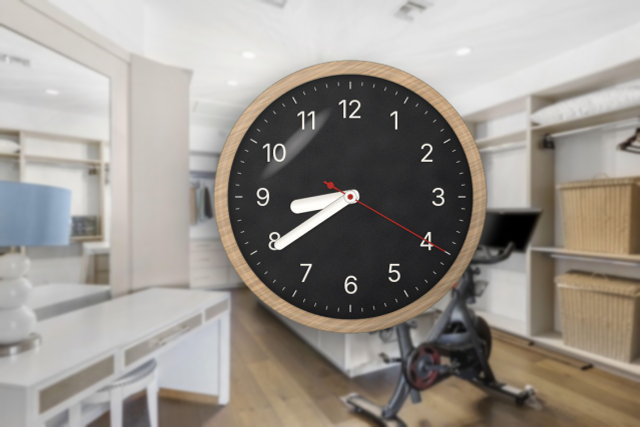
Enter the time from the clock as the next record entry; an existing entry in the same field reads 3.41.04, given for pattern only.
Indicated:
8.39.20
